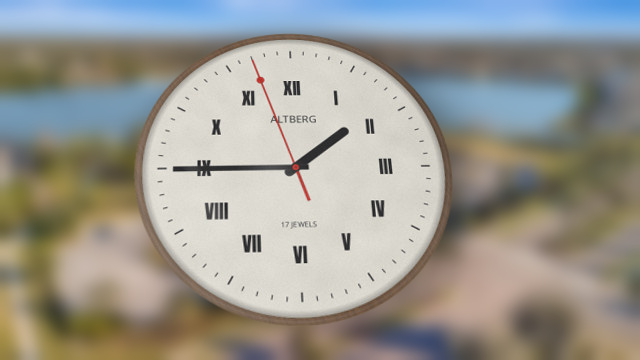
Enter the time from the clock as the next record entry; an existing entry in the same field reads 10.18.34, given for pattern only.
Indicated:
1.44.57
